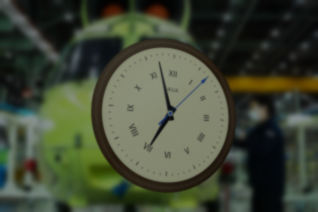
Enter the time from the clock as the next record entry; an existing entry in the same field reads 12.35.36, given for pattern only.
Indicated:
6.57.07
